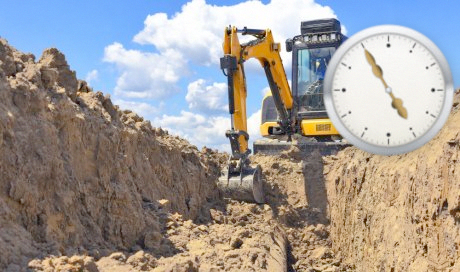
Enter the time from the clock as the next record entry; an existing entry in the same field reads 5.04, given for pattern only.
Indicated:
4.55
